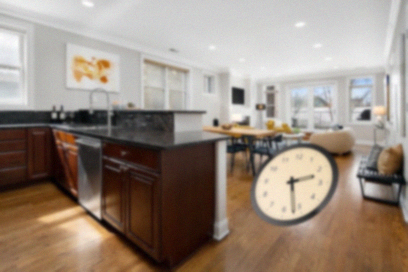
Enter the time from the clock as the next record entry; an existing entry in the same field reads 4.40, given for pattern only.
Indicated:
2.27
